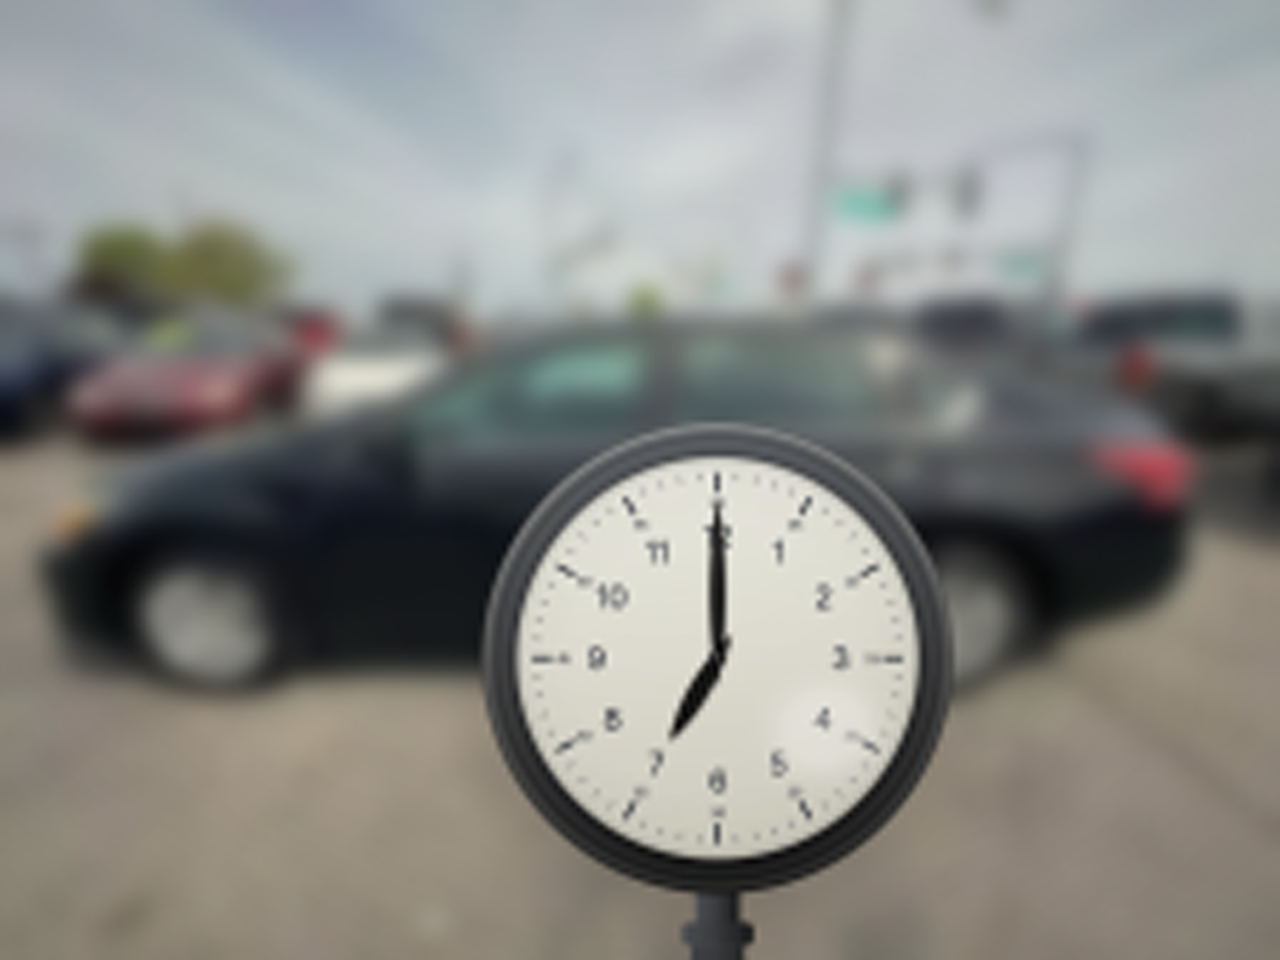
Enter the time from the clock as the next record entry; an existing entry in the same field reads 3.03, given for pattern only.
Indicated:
7.00
